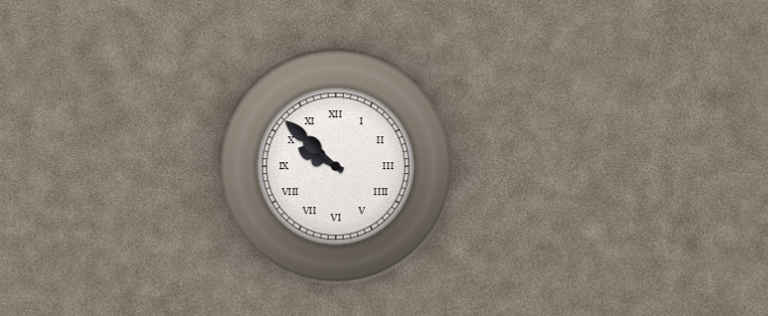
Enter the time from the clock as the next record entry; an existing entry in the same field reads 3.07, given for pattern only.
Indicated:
9.52
